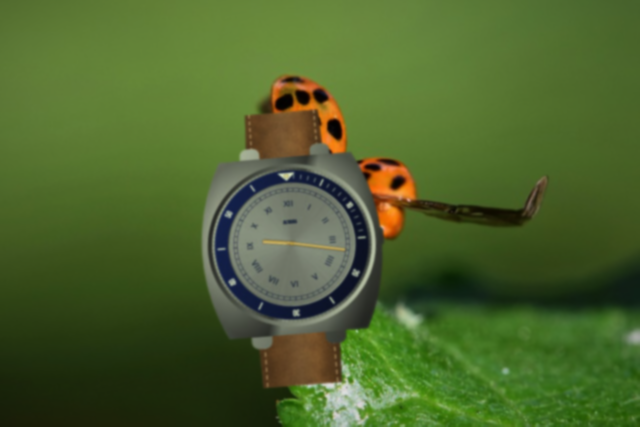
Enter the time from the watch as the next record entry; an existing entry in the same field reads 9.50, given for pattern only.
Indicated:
9.17
